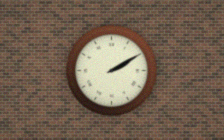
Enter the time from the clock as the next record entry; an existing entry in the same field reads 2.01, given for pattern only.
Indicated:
2.10
